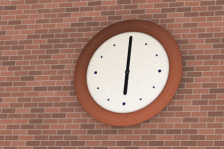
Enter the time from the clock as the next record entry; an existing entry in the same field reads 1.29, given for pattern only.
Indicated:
6.00
